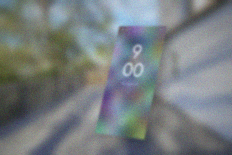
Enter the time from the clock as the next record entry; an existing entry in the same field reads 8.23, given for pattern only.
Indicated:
9.00
